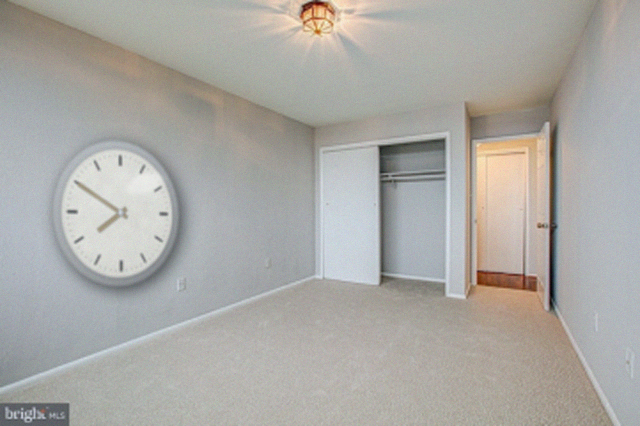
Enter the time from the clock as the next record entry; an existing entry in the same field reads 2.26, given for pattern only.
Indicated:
7.50
